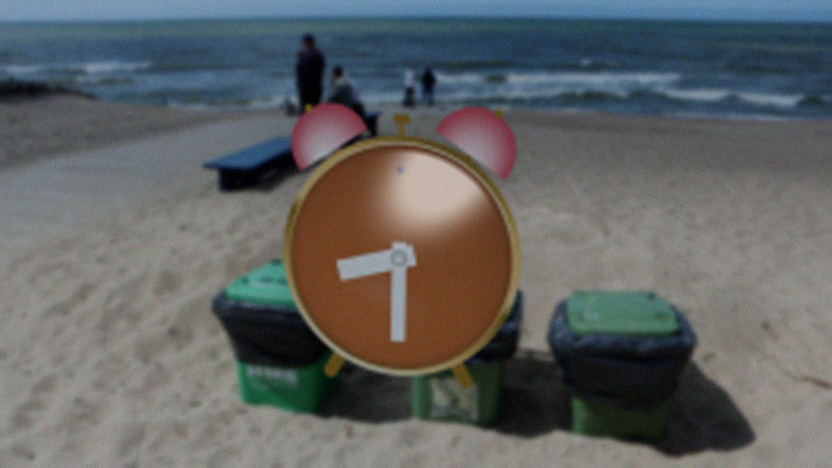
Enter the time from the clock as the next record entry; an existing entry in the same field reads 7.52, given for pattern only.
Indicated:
8.30
